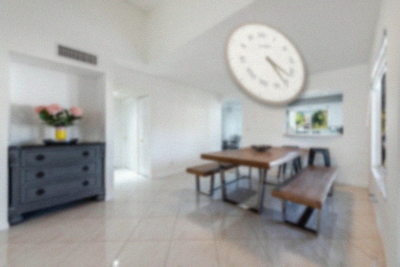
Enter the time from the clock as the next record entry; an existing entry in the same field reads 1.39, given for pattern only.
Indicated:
4.26
